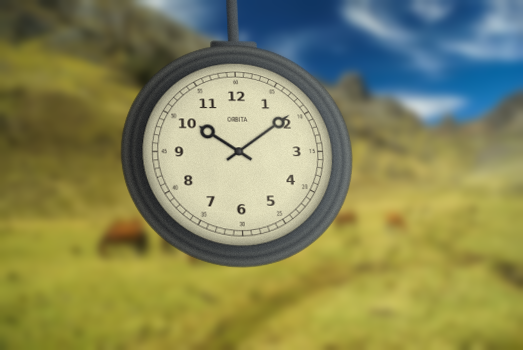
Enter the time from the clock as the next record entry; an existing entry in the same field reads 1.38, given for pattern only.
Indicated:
10.09
